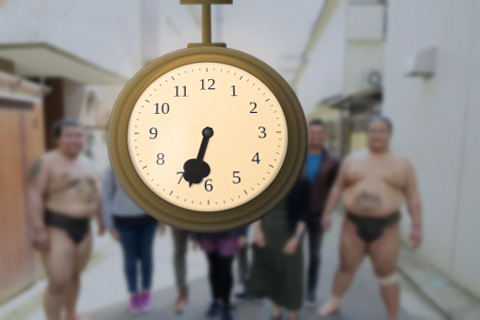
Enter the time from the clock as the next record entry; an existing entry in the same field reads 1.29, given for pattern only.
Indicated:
6.33
